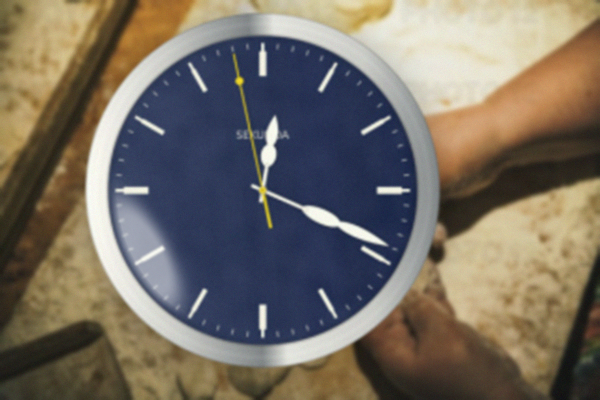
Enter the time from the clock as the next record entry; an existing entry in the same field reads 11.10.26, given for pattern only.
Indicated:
12.18.58
